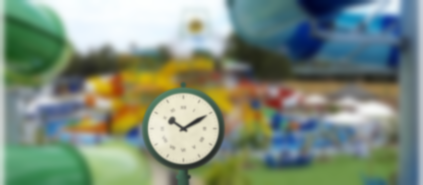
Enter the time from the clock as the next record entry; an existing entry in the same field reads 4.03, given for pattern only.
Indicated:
10.10
